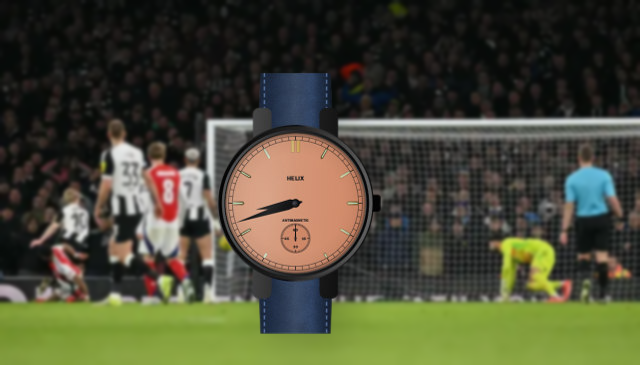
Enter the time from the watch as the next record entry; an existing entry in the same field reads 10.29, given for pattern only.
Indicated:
8.42
